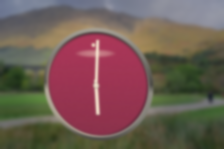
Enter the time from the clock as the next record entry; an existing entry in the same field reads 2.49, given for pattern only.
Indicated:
6.01
